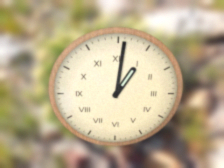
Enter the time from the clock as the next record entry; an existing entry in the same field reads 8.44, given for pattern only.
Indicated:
1.01
